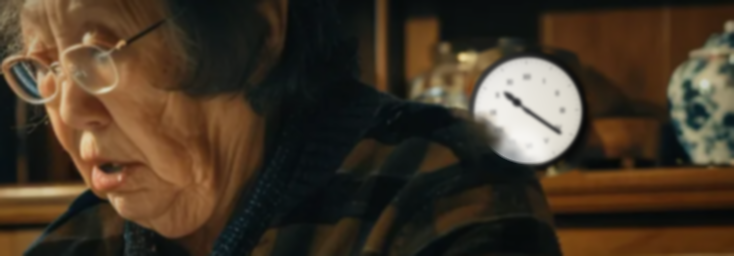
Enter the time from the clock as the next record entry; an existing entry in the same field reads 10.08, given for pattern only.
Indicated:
10.21
